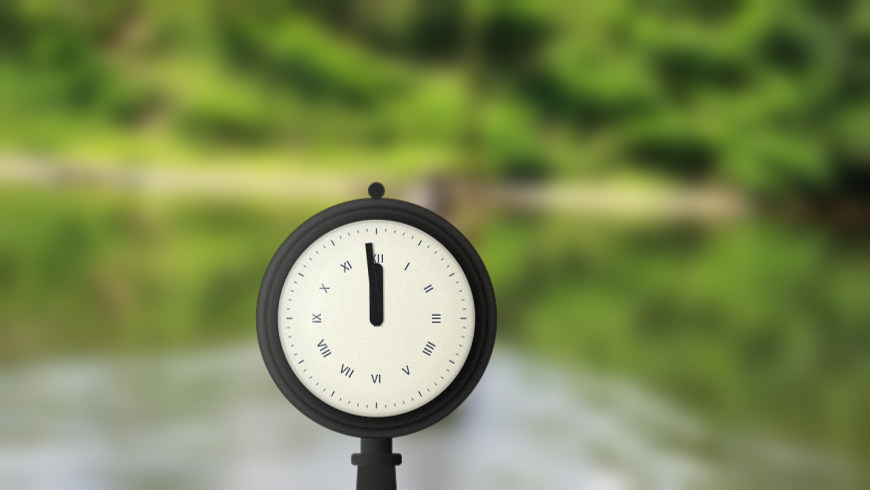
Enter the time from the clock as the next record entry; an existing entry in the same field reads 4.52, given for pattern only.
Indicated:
11.59
